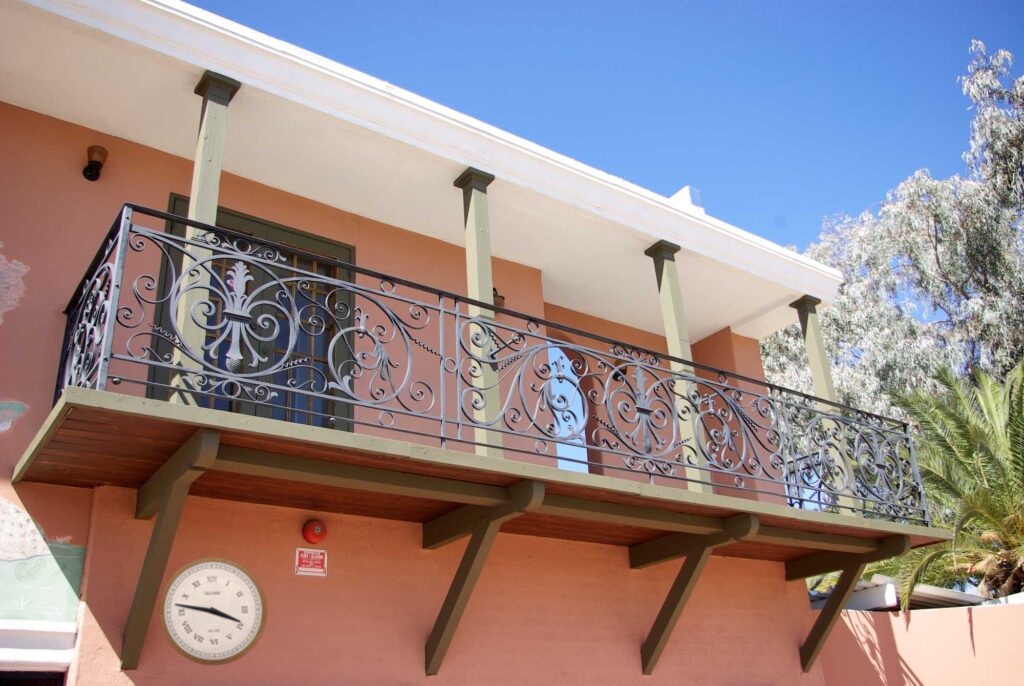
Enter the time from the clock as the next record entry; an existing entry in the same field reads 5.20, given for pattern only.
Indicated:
3.47
